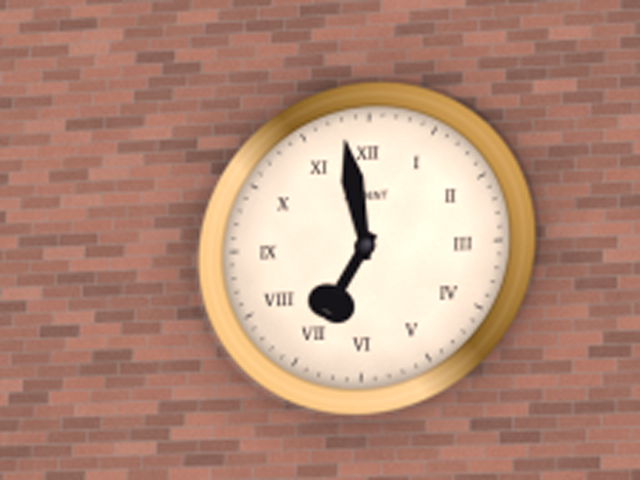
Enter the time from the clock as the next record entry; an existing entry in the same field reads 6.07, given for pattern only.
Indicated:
6.58
